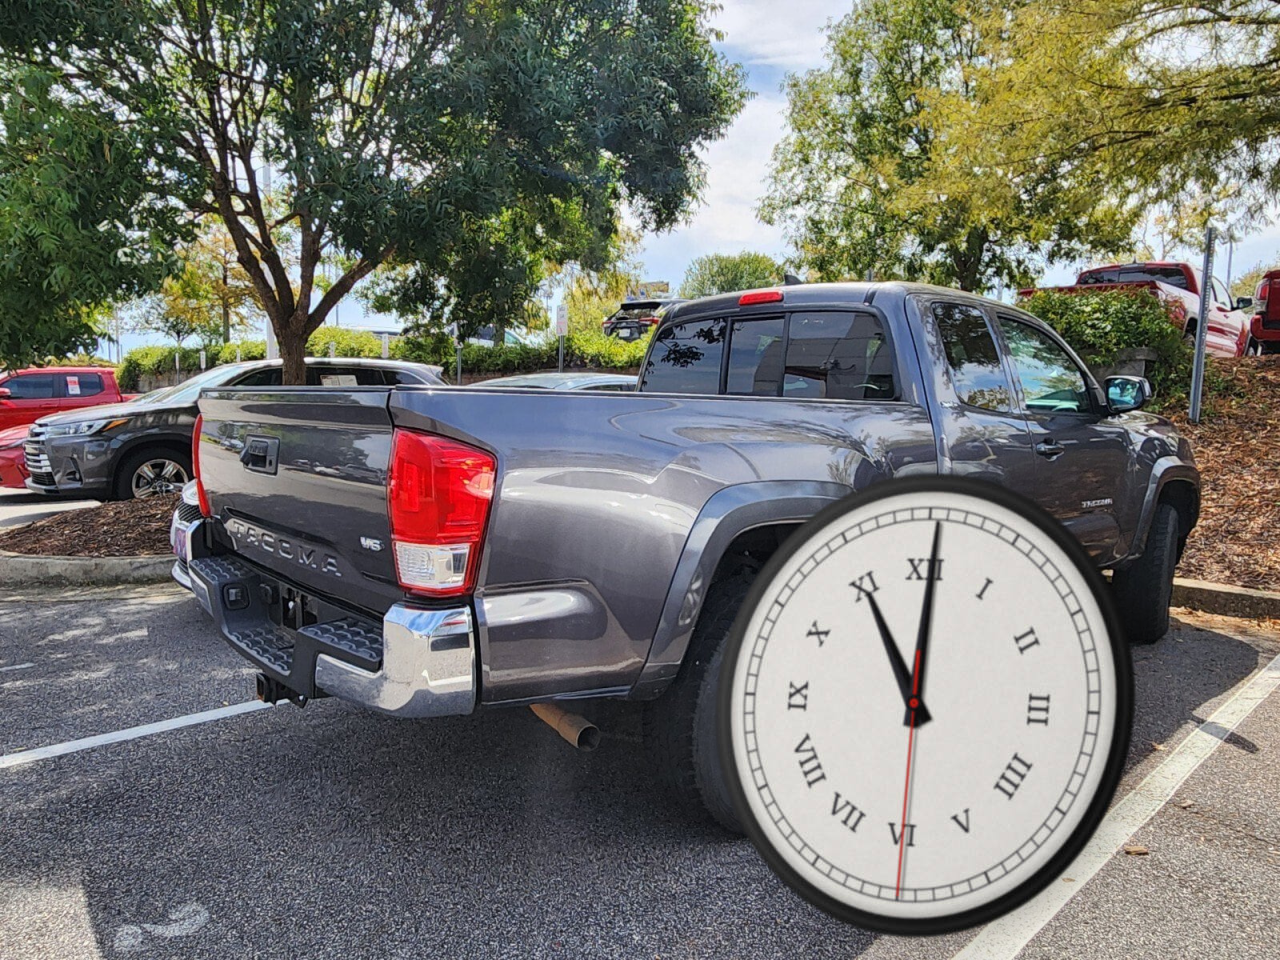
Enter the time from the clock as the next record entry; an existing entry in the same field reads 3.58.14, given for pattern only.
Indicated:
11.00.30
